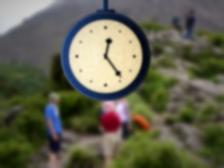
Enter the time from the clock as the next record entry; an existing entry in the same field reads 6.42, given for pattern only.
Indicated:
12.24
